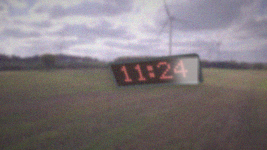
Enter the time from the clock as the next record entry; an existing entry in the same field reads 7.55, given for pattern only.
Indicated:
11.24
